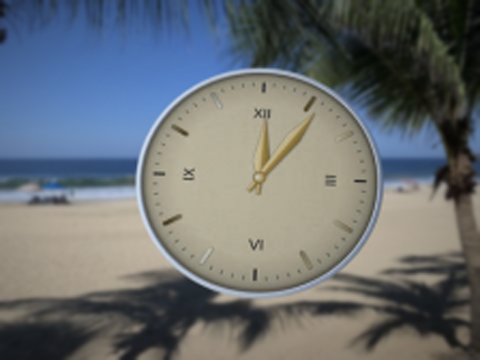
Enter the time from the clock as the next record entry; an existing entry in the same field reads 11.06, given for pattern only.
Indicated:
12.06
